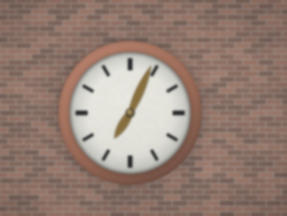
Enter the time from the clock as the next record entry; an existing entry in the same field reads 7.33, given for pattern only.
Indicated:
7.04
